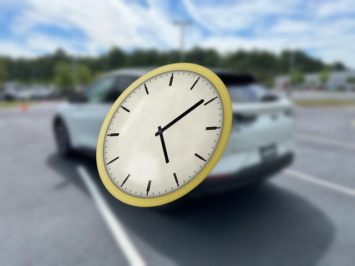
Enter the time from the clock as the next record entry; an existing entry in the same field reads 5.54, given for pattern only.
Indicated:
5.09
